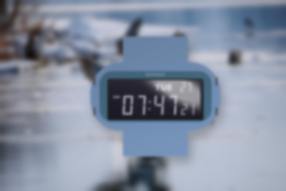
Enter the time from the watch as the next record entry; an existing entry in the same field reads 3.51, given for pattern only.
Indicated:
7.47
